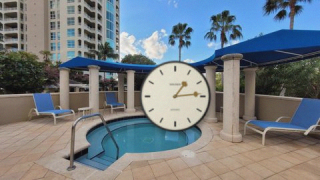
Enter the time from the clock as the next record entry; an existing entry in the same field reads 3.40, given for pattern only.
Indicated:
1.14
